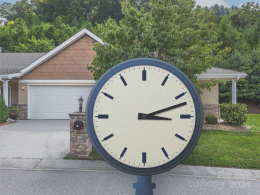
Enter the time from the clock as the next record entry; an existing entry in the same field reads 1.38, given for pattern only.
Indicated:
3.12
